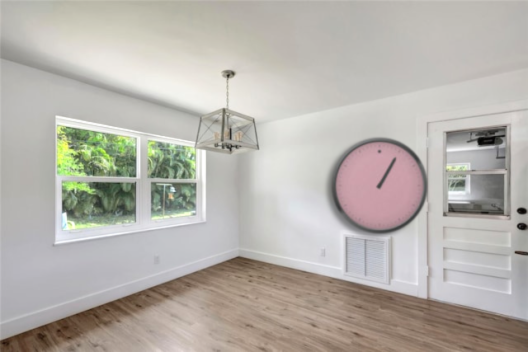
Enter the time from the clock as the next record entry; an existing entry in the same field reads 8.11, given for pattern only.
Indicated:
1.05
